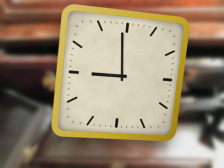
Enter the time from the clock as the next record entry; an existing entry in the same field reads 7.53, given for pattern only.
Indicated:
8.59
